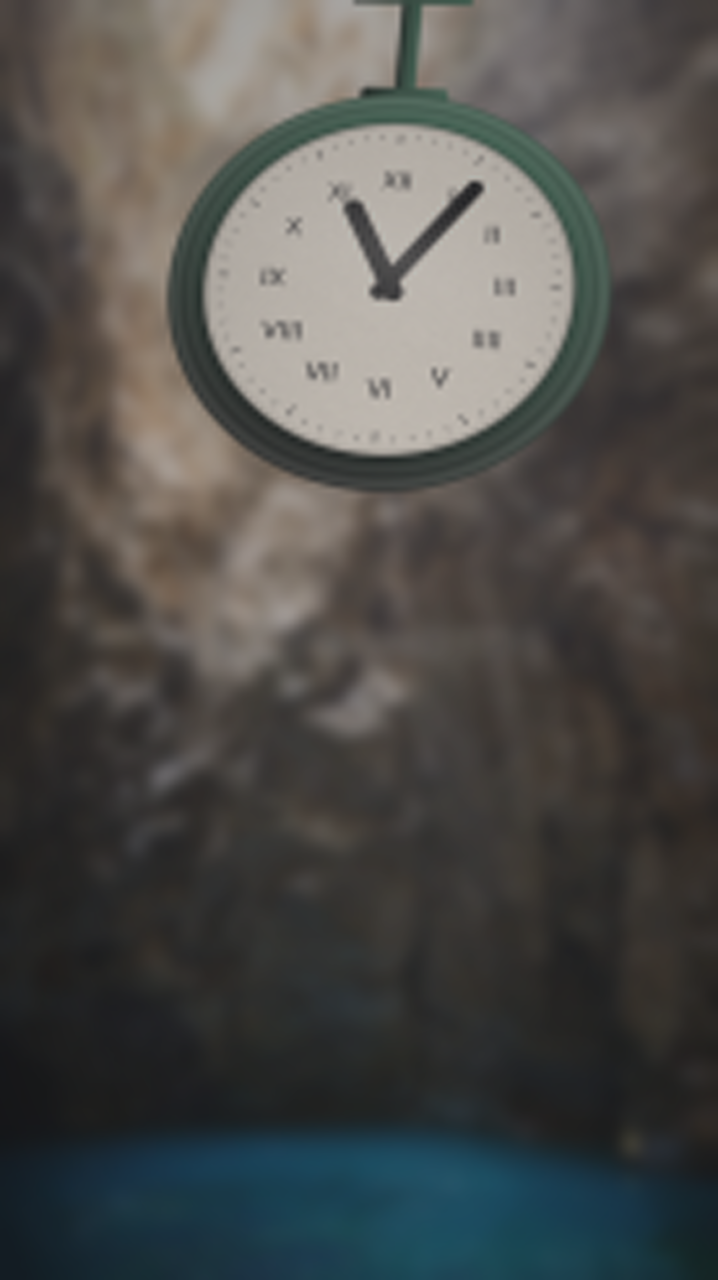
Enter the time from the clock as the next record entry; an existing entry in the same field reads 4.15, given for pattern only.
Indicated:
11.06
